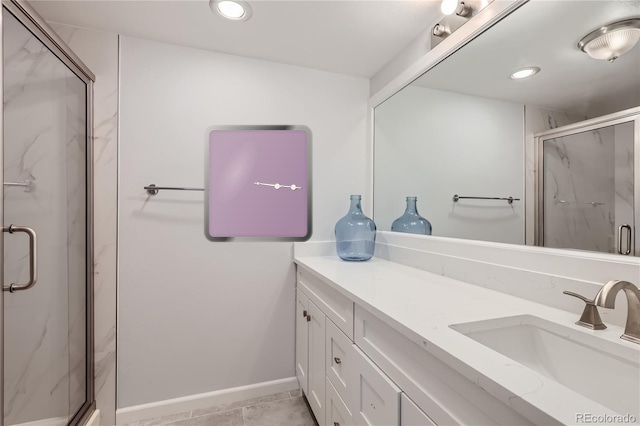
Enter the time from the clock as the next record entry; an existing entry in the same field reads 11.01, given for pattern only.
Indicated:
3.16
